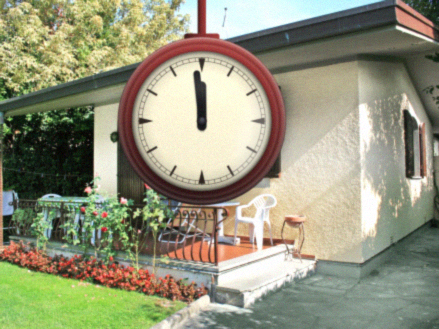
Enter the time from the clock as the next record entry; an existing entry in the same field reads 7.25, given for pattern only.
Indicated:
11.59
